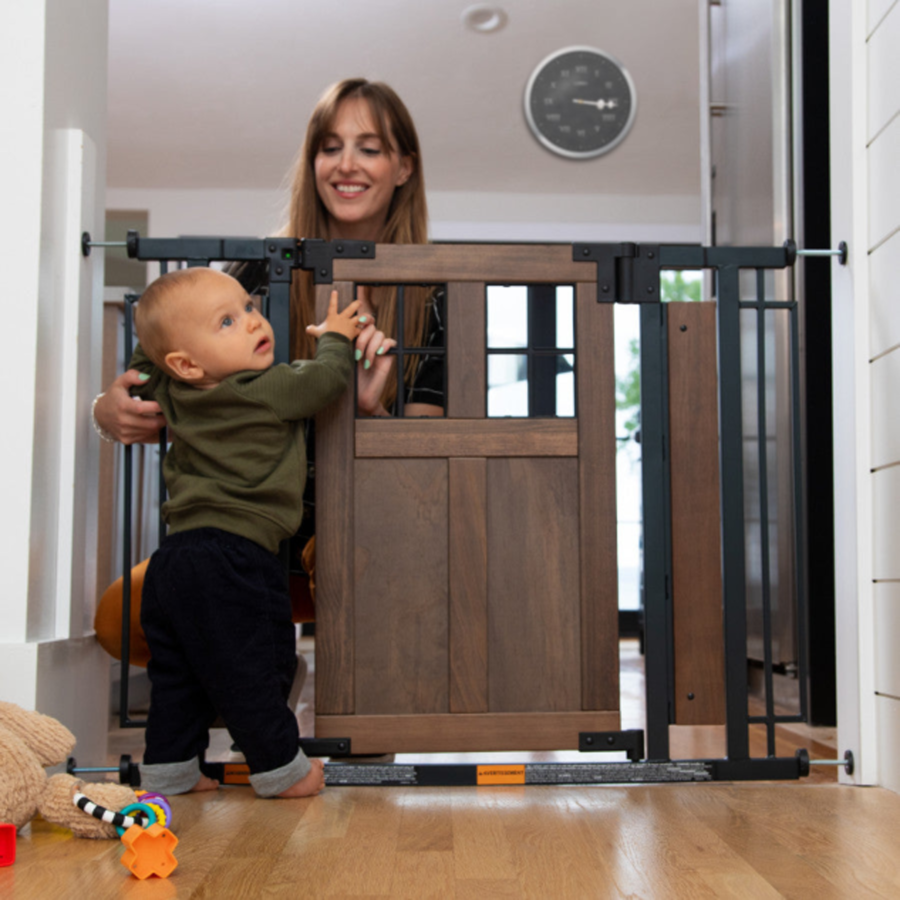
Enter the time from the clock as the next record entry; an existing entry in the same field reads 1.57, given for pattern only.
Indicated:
3.16
